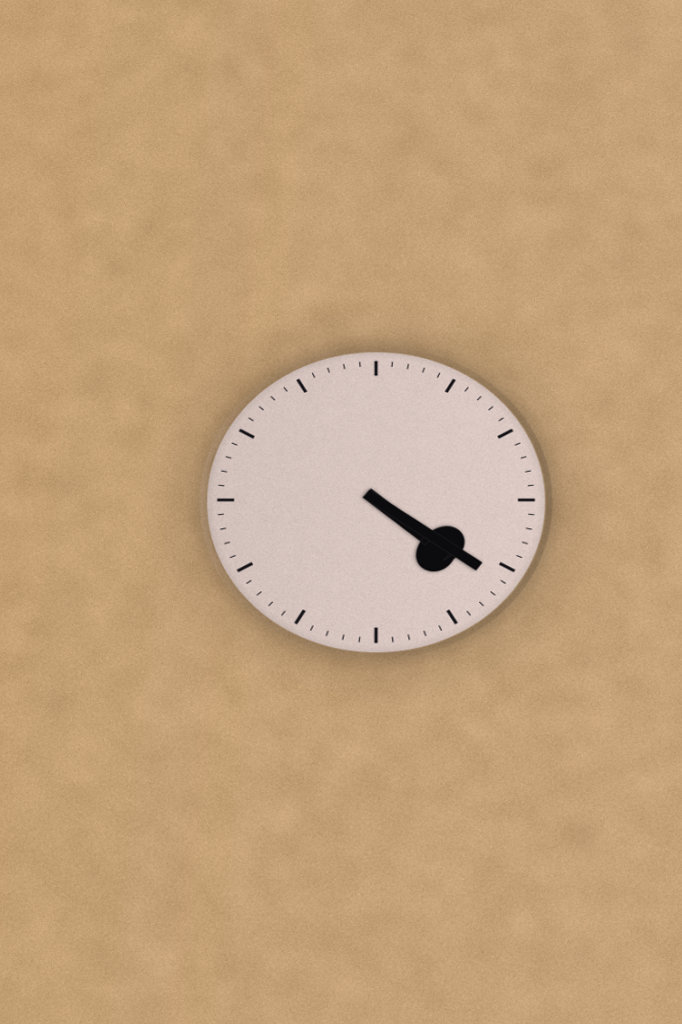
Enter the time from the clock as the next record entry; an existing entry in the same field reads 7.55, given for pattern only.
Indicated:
4.21
